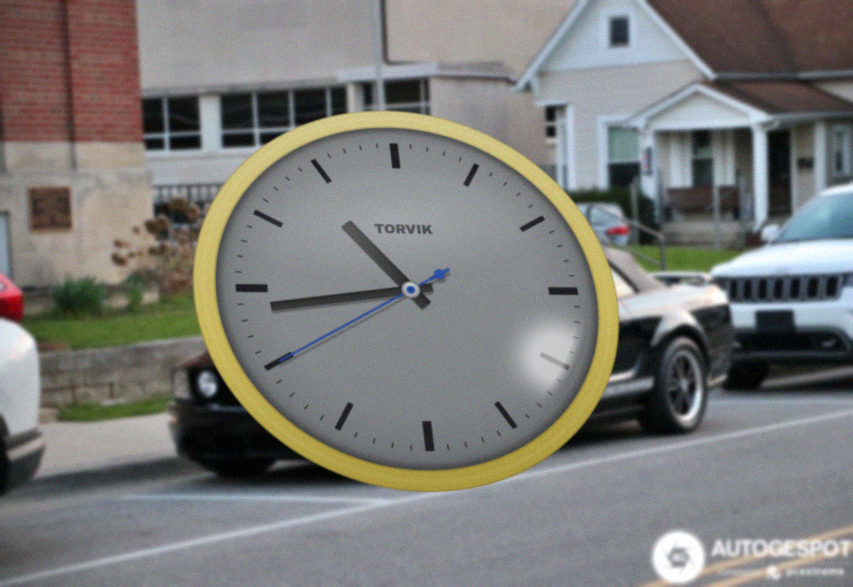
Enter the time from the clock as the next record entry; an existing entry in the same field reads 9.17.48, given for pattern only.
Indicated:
10.43.40
